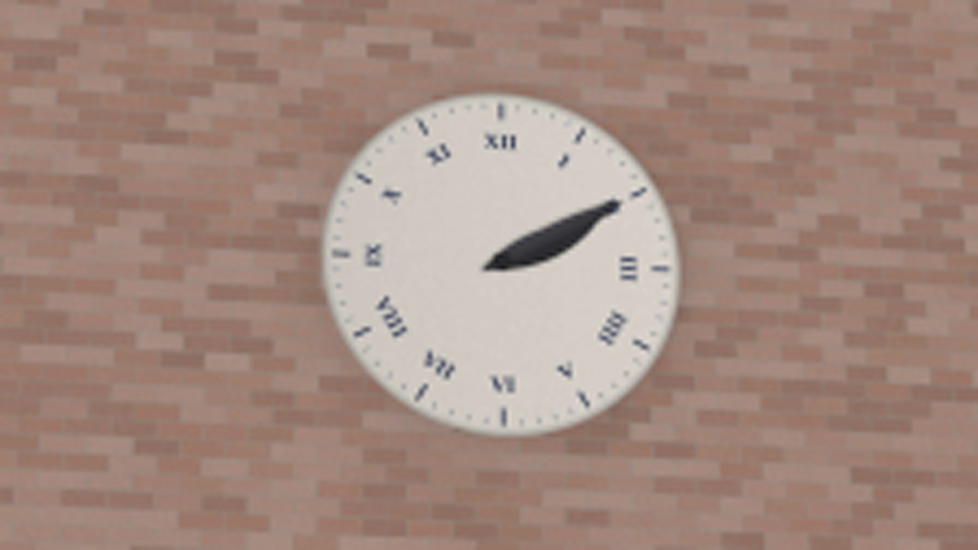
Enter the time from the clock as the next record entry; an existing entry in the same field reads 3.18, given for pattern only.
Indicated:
2.10
